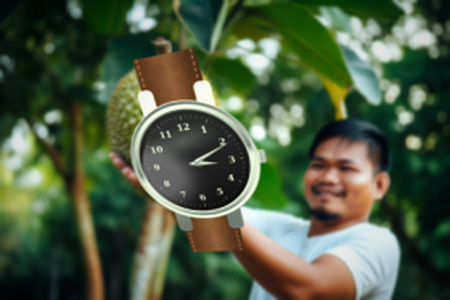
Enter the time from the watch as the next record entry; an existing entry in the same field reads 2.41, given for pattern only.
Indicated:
3.11
